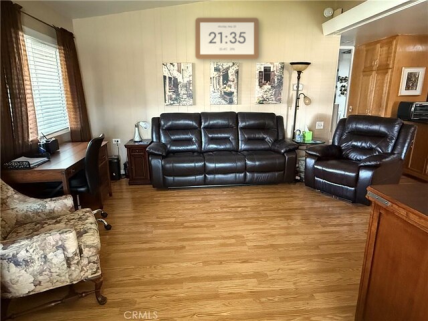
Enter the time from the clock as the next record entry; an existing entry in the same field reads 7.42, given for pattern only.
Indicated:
21.35
